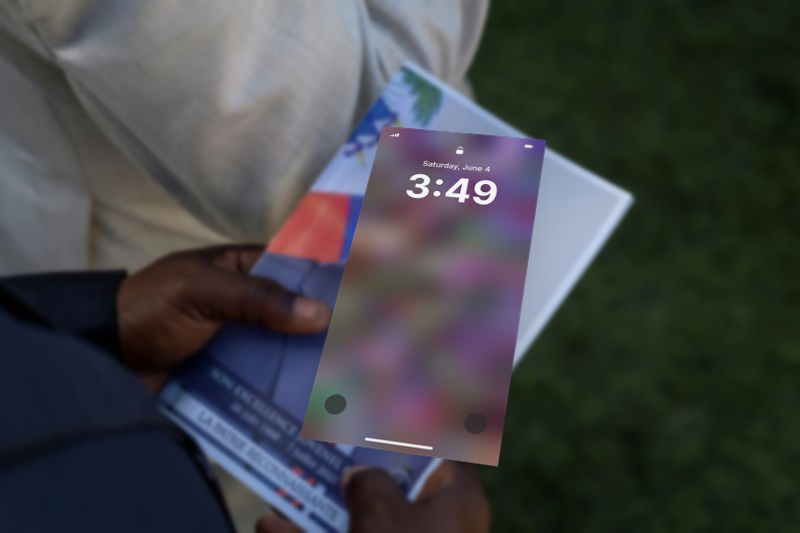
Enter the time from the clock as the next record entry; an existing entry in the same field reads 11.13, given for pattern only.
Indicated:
3.49
